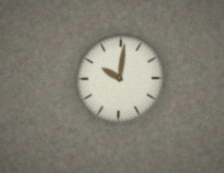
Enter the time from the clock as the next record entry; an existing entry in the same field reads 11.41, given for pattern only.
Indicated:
10.01
